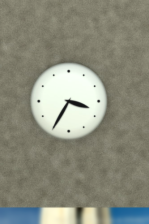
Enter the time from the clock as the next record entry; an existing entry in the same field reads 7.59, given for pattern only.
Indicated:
3.35
